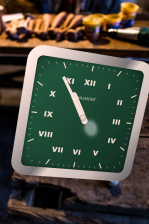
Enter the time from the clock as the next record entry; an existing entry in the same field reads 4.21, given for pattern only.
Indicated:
10.54
